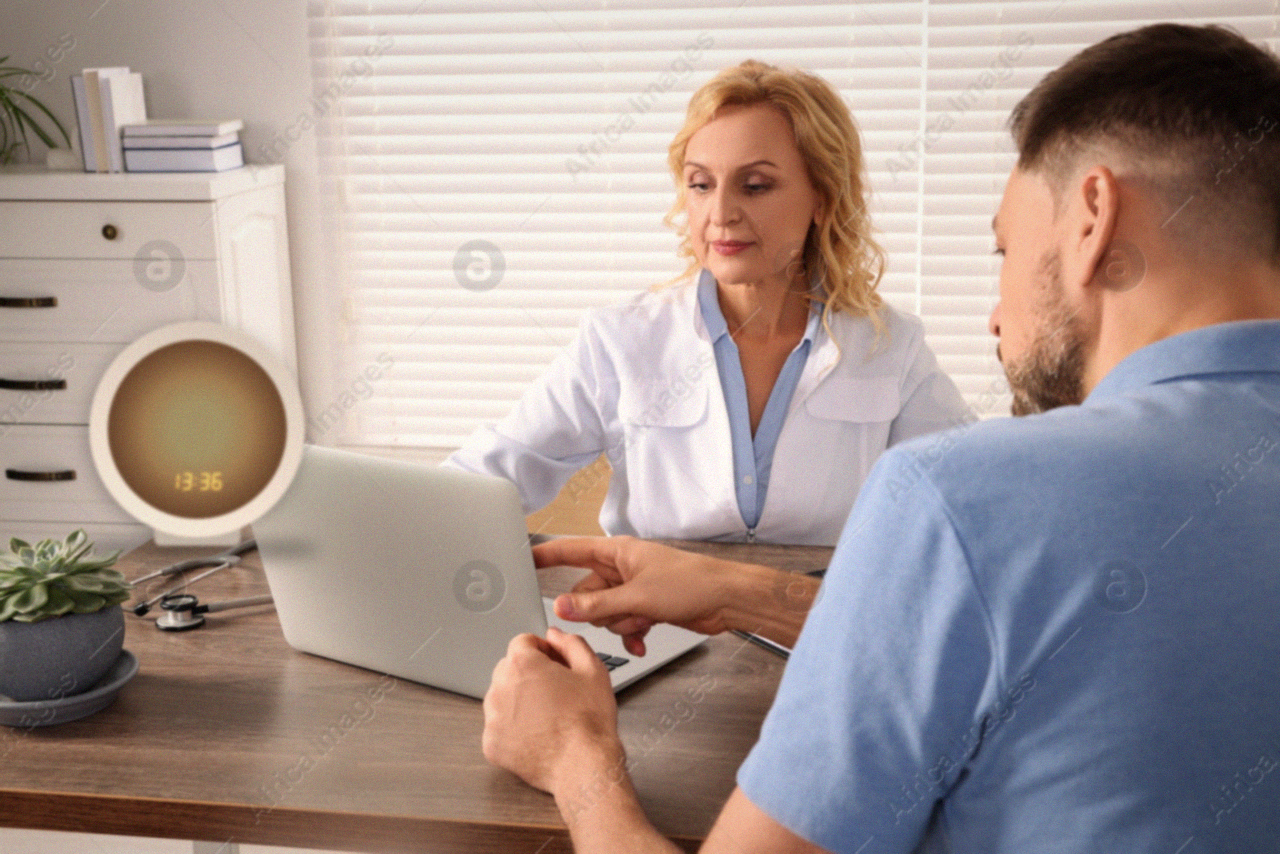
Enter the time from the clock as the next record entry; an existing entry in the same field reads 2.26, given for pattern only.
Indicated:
13.36
